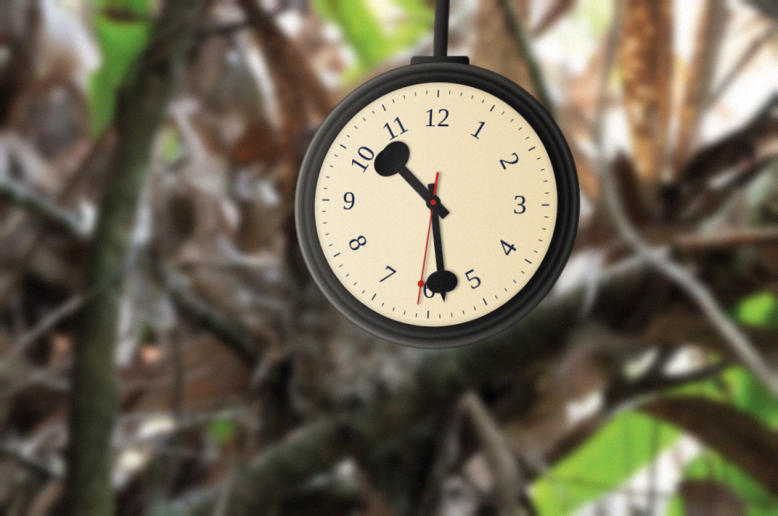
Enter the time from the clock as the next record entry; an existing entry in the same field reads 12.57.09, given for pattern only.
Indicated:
10.28.31
